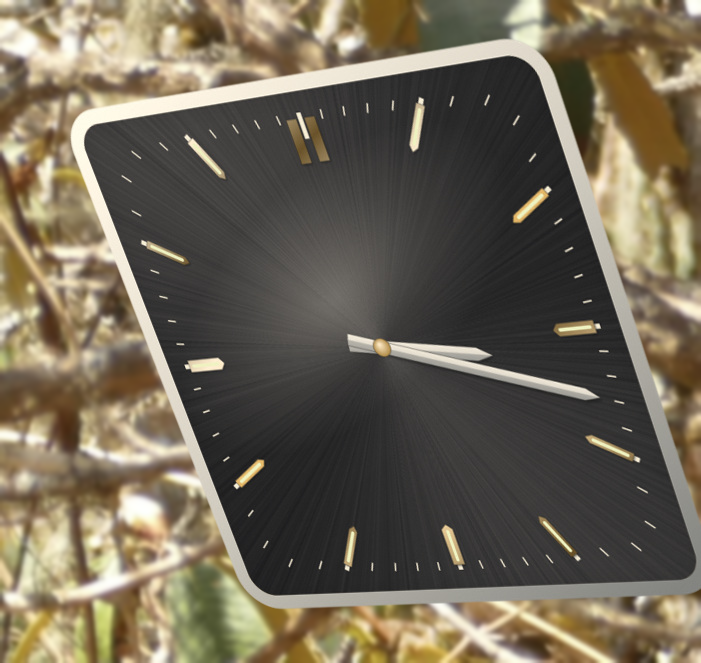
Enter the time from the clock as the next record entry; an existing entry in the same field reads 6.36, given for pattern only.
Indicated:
3.18
